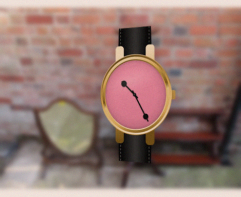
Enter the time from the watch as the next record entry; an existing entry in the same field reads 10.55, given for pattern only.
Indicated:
10.25
